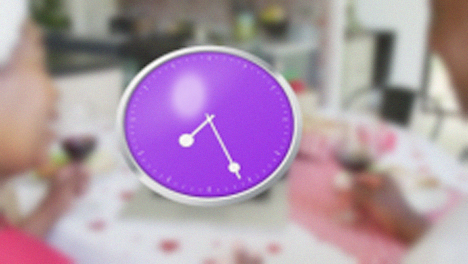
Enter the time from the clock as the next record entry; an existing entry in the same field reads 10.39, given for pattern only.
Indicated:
7.26
